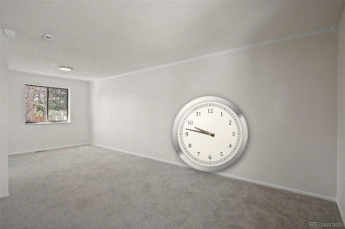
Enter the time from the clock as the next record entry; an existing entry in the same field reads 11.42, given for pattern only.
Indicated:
9.47
